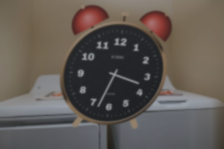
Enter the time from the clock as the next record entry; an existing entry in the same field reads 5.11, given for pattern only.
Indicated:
3.33
